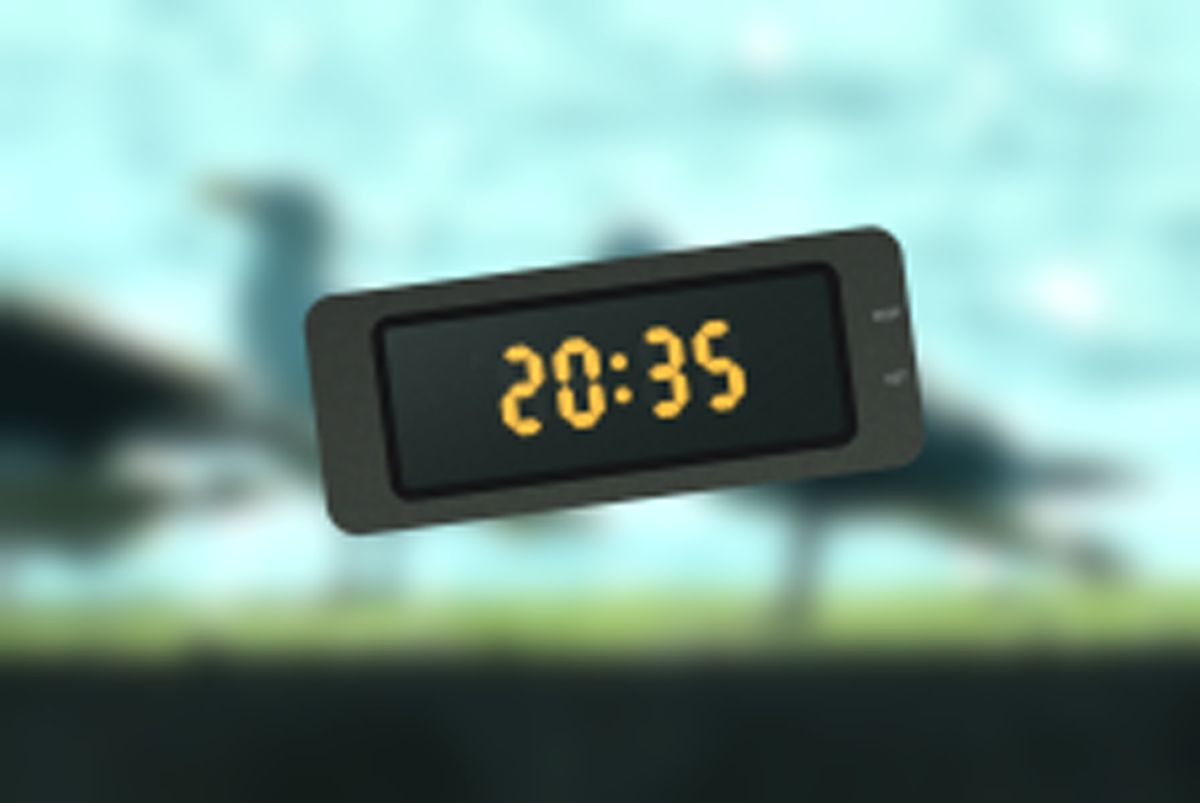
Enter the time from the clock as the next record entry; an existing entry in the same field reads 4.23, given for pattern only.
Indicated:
20.35
